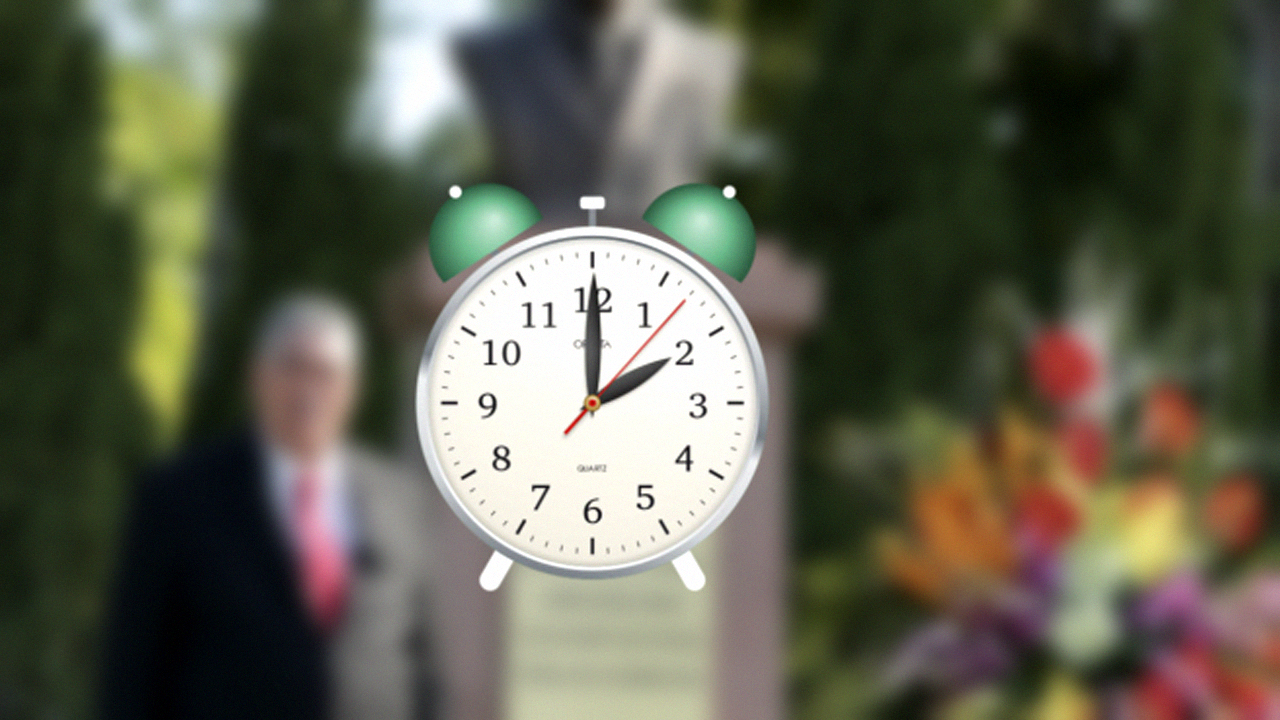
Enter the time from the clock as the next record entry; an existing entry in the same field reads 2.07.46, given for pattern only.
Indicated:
2.00.07
